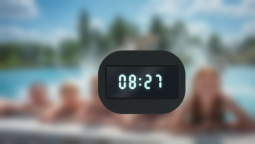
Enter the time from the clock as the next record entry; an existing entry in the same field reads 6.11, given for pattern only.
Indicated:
8.27
